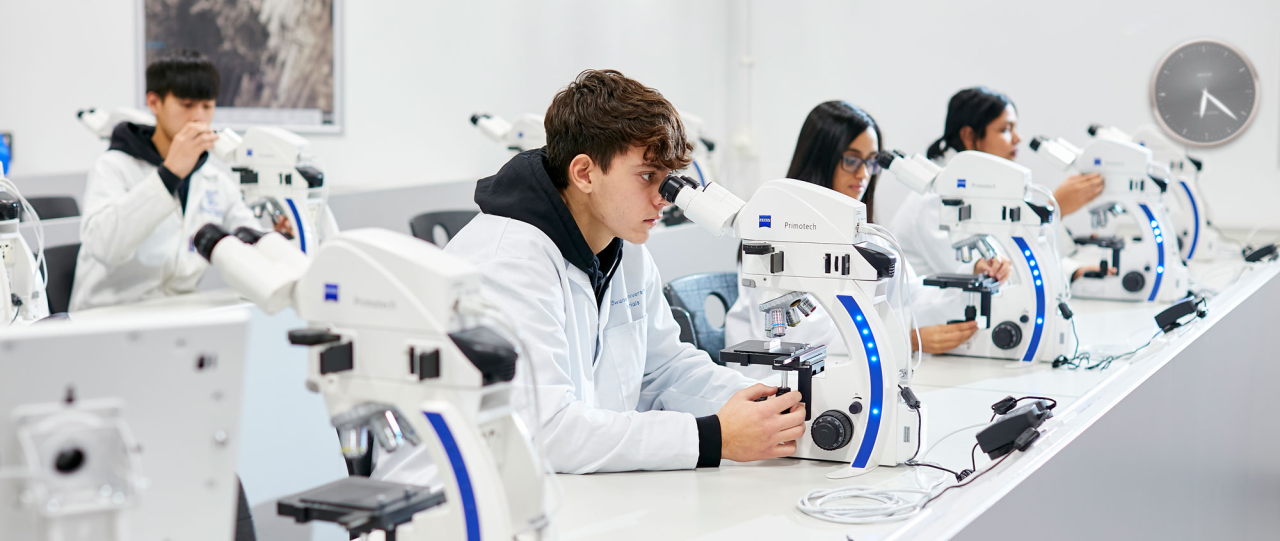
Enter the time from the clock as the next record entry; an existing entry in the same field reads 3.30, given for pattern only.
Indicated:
6.22
